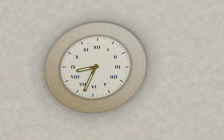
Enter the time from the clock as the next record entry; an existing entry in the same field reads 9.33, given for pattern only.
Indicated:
8.33
